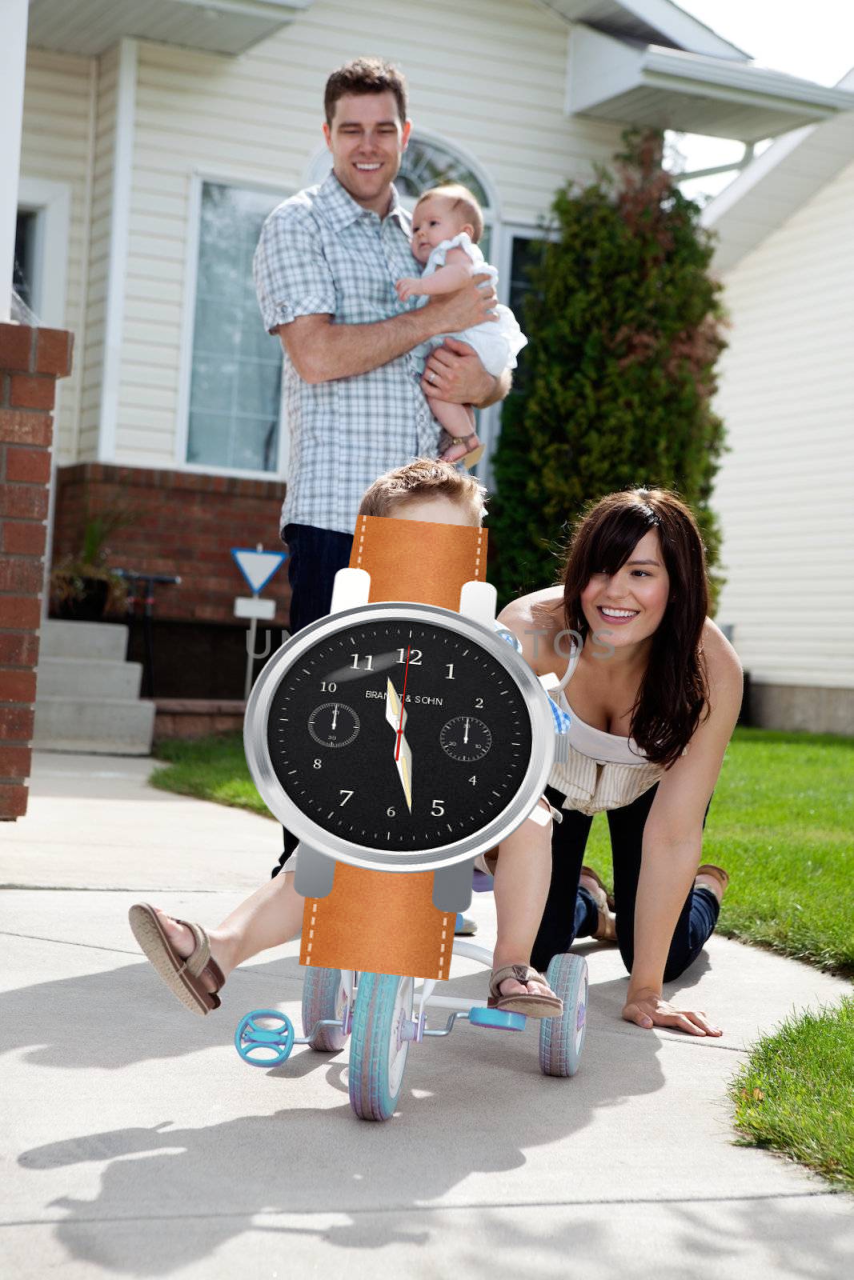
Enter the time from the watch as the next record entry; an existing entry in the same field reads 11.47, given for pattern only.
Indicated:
11.28
